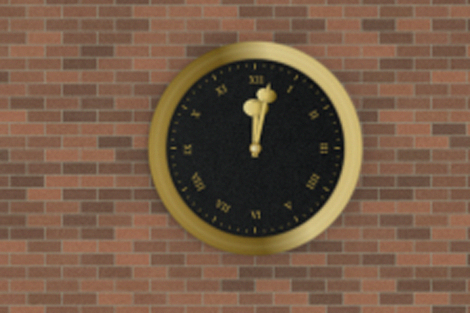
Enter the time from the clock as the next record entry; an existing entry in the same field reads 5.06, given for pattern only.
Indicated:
12.02
